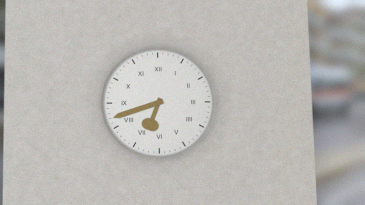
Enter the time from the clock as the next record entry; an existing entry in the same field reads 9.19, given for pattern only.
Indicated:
6.42
